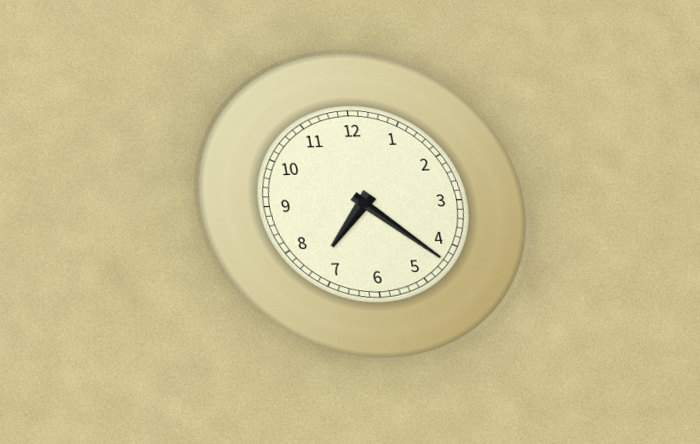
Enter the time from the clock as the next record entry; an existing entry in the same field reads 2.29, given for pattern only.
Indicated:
7.22
